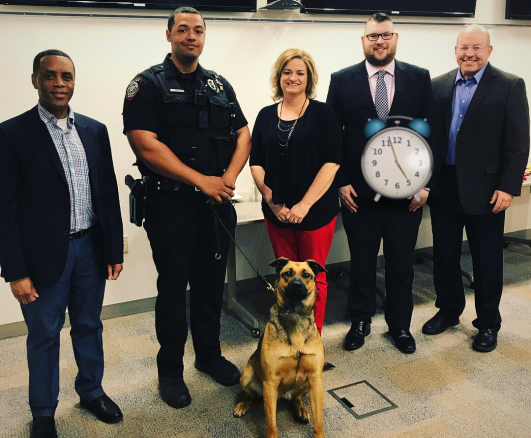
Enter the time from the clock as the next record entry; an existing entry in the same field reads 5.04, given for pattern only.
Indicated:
4.57
